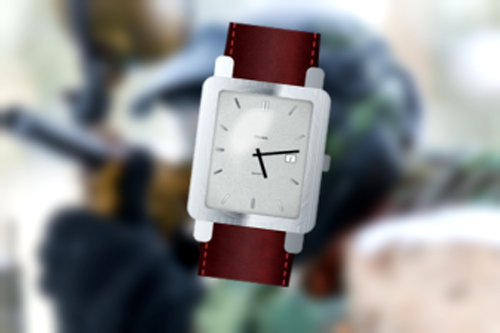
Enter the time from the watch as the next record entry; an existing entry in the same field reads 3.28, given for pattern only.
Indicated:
5.13
